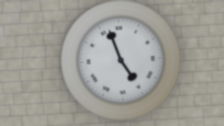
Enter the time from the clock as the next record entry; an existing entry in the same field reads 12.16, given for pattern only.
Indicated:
4.57
